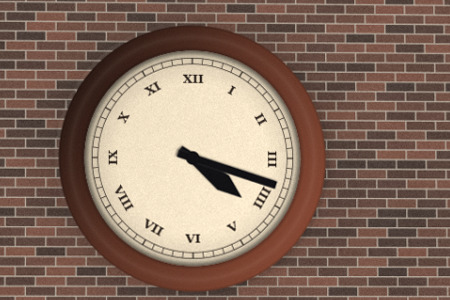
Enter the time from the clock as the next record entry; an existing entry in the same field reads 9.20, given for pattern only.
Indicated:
4.18
